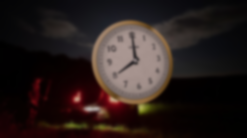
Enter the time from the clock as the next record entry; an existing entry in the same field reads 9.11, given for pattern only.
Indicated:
8.00
